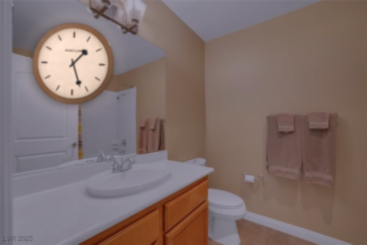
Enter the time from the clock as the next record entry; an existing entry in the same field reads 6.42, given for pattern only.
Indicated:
1.27
